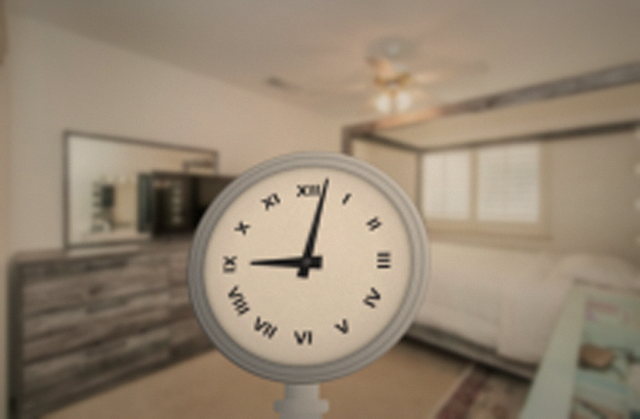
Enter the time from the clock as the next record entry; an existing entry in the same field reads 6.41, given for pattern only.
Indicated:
9.02
